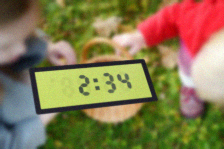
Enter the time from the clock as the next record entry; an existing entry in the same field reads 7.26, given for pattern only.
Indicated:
2.34
